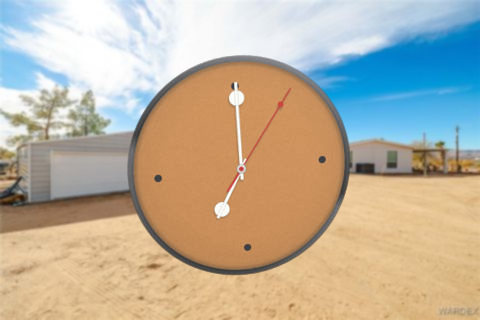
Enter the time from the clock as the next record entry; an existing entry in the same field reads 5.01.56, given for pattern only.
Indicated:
7.00.06
